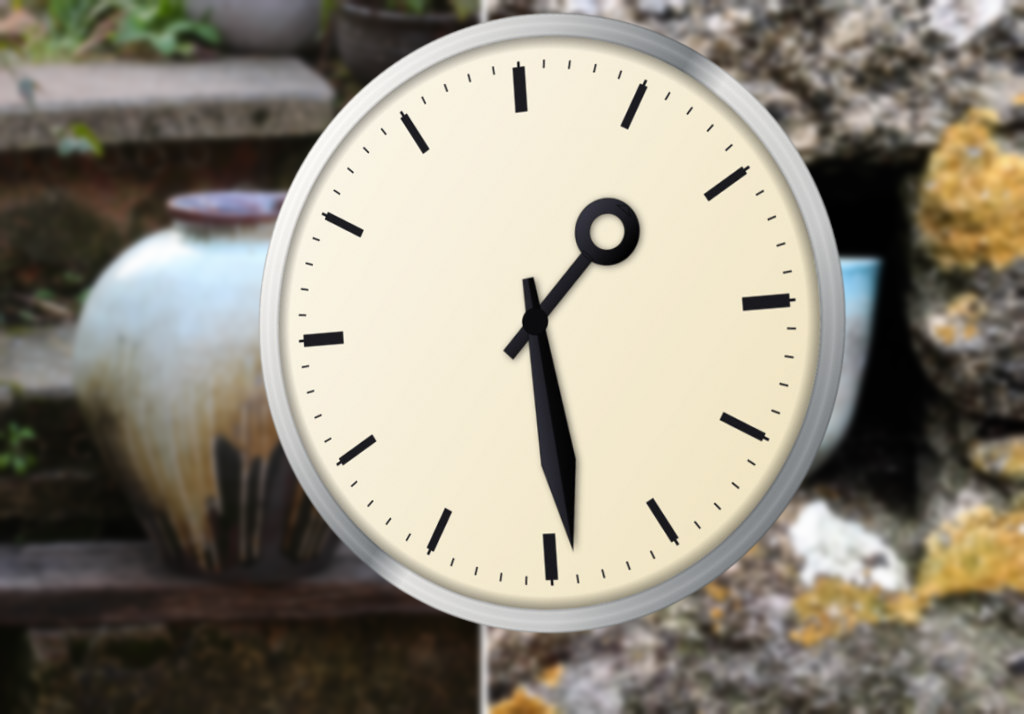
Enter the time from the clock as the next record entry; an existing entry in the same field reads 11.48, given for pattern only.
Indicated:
1.29
